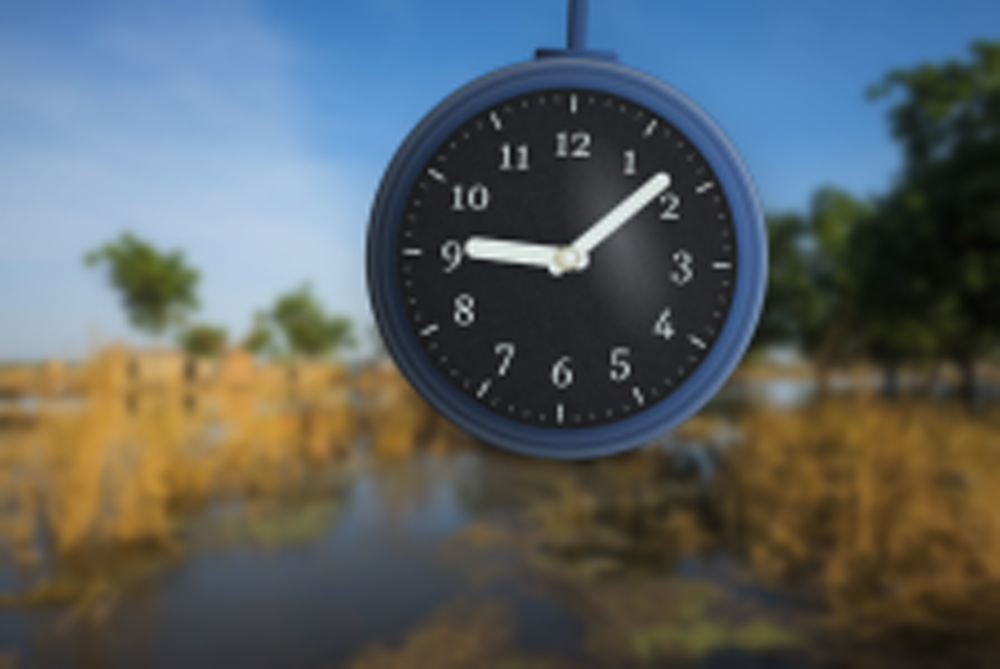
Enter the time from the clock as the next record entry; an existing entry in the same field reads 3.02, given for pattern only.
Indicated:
9.08
